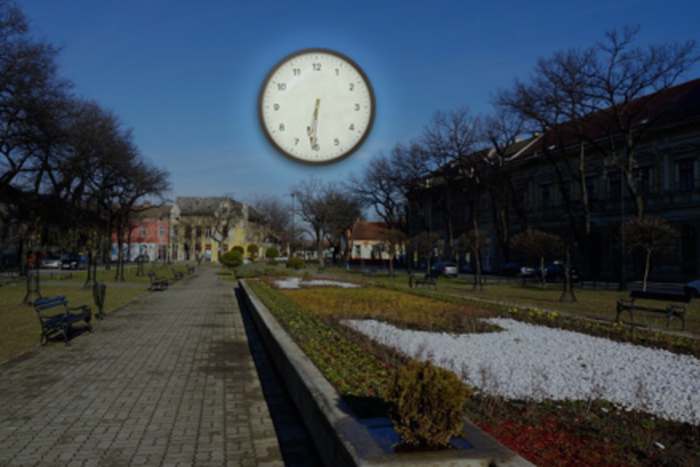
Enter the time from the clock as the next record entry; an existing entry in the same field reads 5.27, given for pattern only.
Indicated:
6.31
